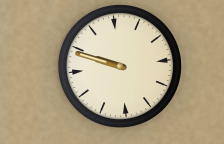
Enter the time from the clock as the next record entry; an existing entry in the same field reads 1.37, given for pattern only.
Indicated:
9.49
